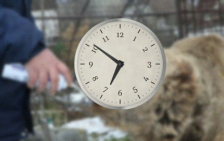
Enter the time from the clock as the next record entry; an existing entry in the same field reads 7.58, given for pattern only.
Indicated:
6.51
